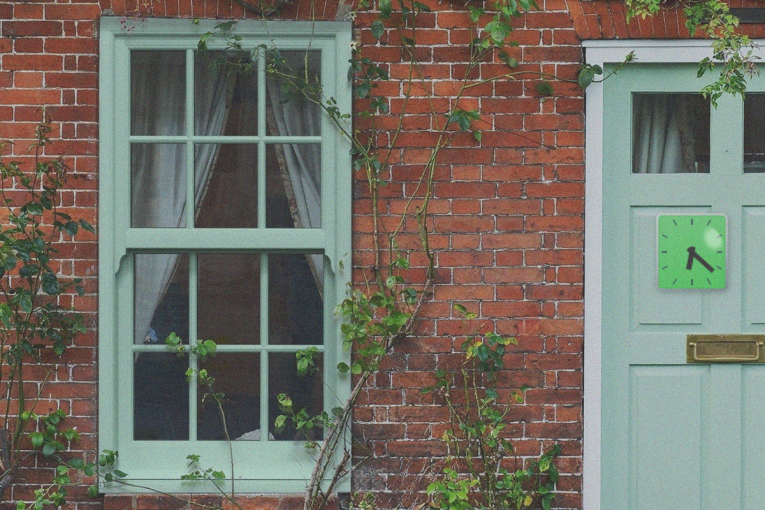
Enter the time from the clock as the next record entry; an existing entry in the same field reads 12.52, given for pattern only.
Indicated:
6.22
